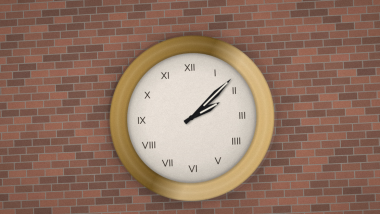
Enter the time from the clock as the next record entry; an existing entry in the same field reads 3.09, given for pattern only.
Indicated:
2.08
